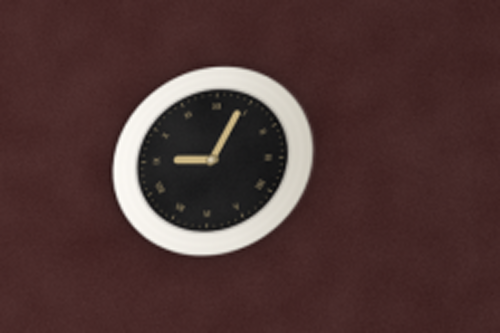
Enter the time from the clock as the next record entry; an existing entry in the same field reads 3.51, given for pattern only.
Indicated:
9.04
